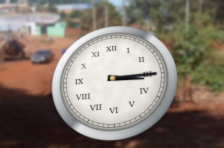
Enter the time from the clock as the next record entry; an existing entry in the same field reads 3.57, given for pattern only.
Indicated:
3.15
